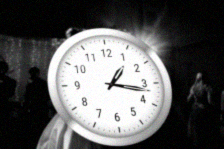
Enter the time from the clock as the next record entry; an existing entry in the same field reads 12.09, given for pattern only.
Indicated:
1.17
